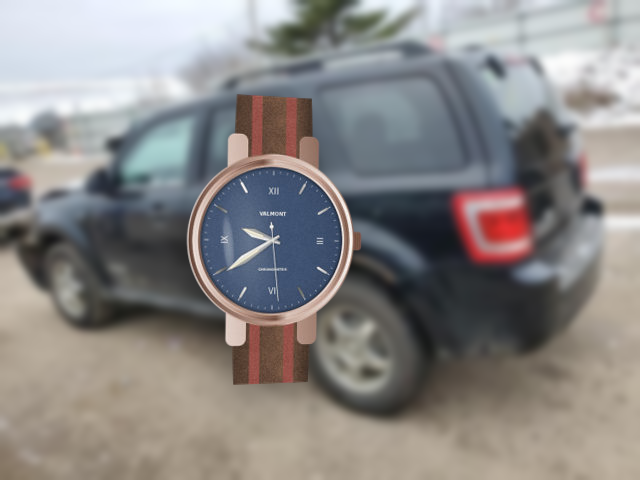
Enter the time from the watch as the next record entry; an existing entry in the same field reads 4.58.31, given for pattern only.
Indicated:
9.39.29
